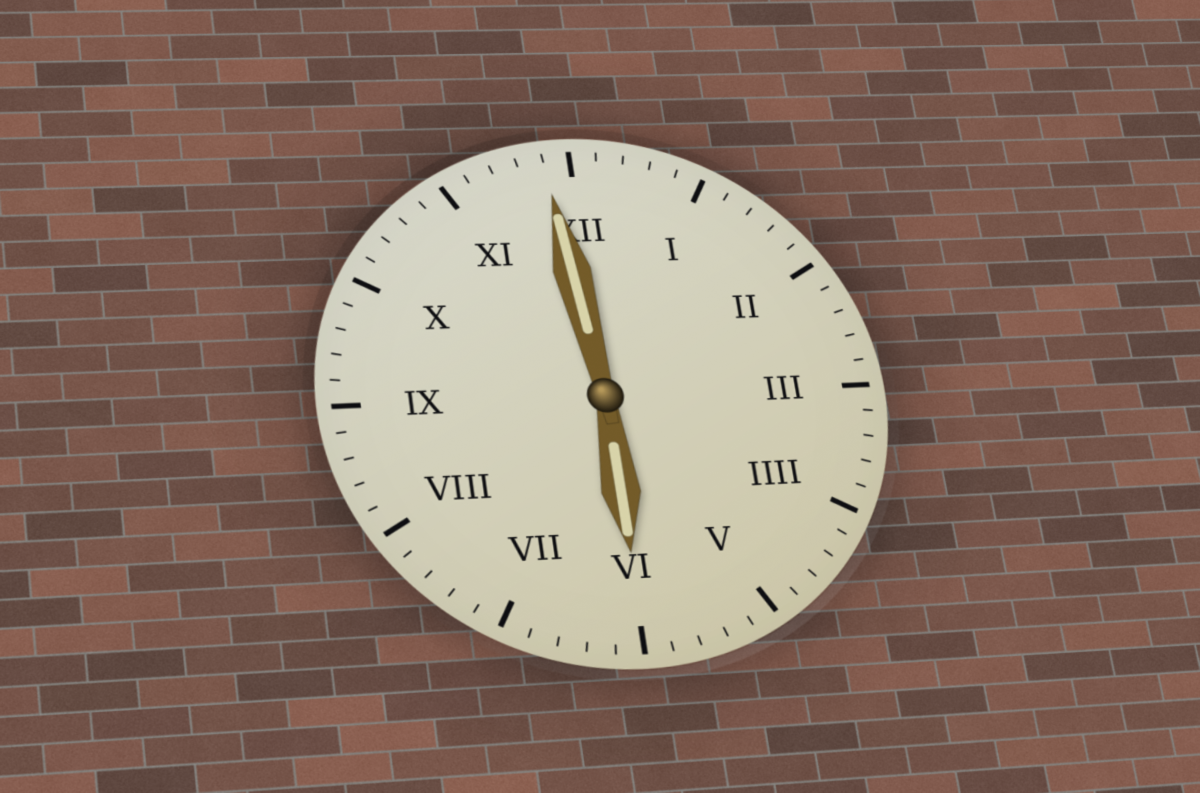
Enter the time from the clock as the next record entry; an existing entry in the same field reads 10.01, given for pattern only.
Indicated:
5.59
